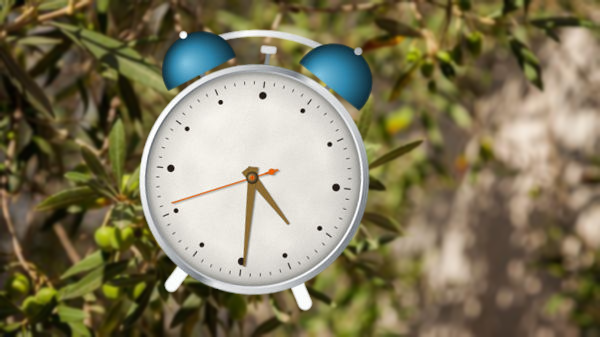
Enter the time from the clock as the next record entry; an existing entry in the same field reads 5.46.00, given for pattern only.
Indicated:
4.29.41
